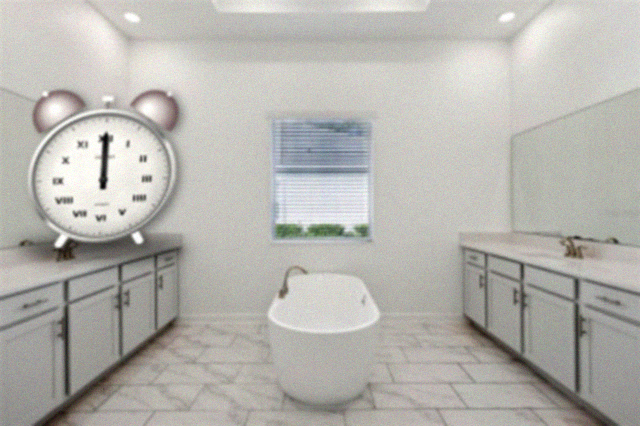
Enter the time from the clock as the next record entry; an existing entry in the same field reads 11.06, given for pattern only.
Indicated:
12.00
